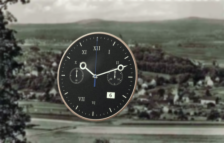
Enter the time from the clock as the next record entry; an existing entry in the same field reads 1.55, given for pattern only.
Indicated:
10.12
